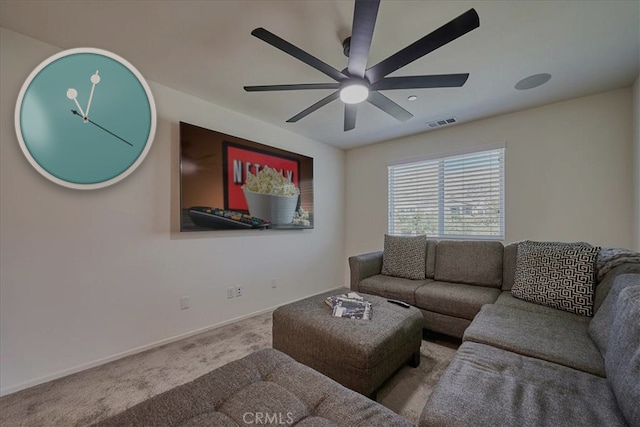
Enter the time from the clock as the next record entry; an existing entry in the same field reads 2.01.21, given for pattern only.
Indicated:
11.02.20
